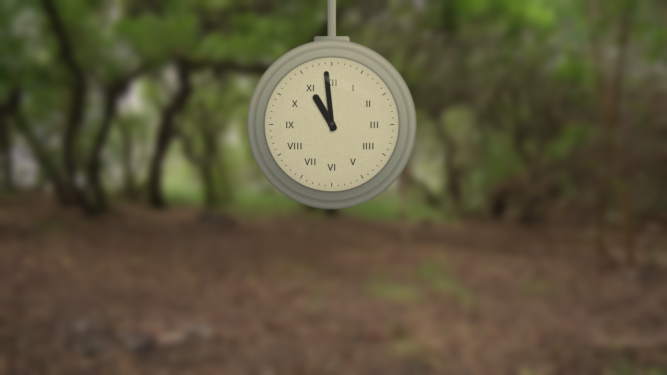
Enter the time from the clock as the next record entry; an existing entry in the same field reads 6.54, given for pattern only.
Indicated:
10.59
